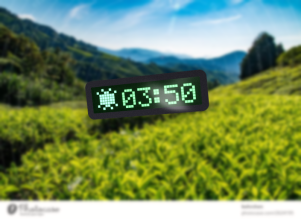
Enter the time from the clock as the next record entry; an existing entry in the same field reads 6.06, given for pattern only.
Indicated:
3.50
